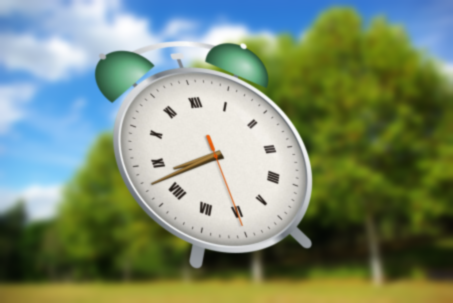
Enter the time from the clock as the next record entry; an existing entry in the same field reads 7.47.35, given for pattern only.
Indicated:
8.42.30
